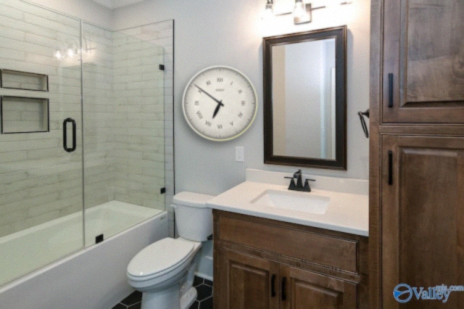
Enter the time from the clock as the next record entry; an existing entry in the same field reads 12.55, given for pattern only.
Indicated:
6.51
